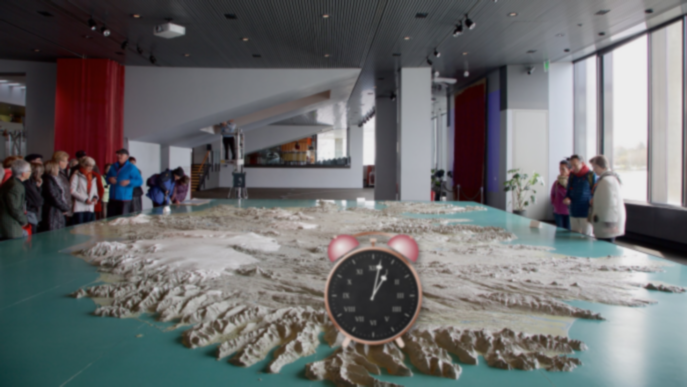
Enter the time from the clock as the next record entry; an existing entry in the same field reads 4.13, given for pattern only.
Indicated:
1.02
